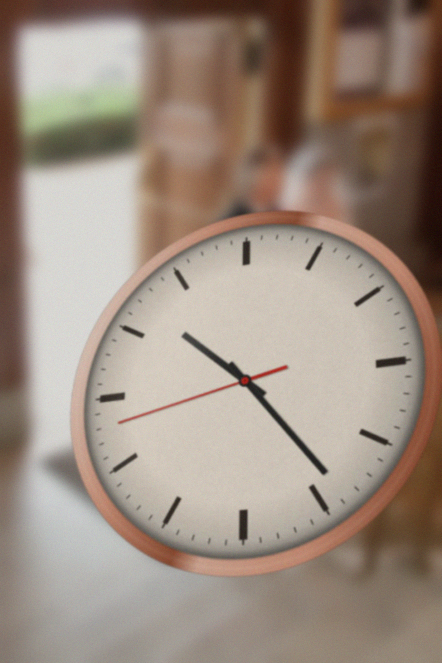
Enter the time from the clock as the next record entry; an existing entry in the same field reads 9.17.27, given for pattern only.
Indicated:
10.23.43
